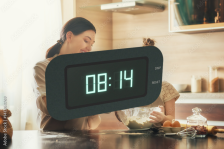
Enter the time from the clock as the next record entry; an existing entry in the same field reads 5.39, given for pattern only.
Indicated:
8.14
